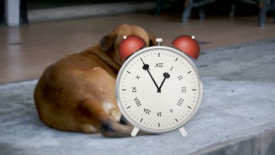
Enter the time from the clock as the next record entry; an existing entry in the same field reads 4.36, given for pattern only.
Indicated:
12.55
